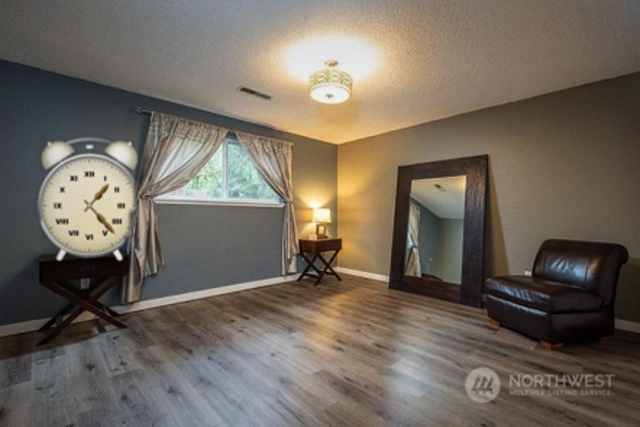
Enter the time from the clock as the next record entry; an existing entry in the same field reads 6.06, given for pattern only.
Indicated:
1.23
